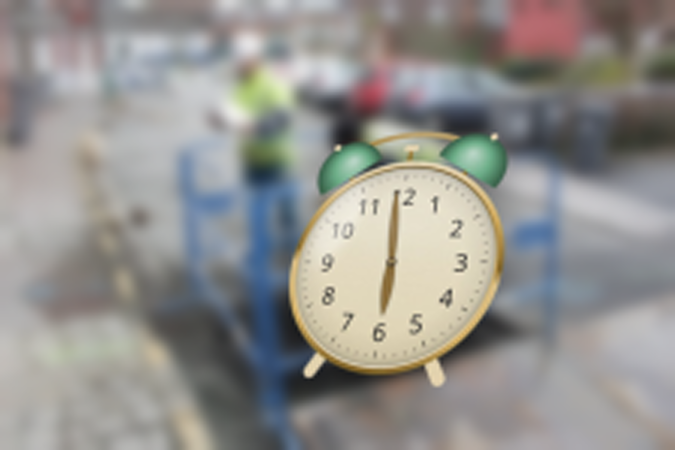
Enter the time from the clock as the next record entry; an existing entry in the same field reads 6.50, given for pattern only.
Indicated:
5.59
